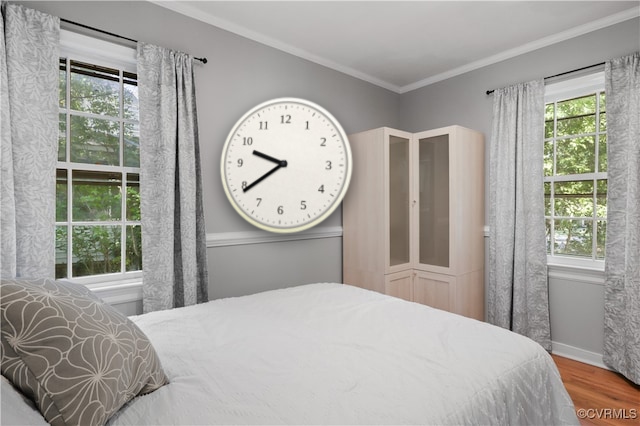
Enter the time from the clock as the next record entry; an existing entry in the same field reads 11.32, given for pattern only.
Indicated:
9.39
